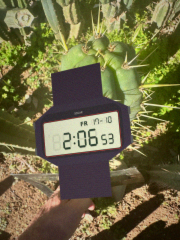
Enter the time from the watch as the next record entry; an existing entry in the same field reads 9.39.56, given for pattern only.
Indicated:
2.06.53
